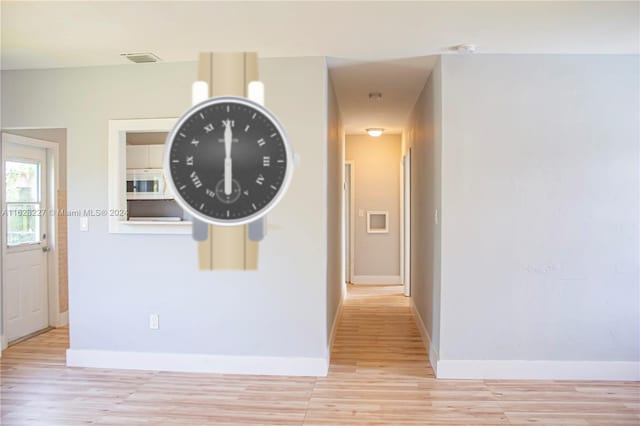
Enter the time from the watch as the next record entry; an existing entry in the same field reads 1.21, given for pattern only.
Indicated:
6.00
